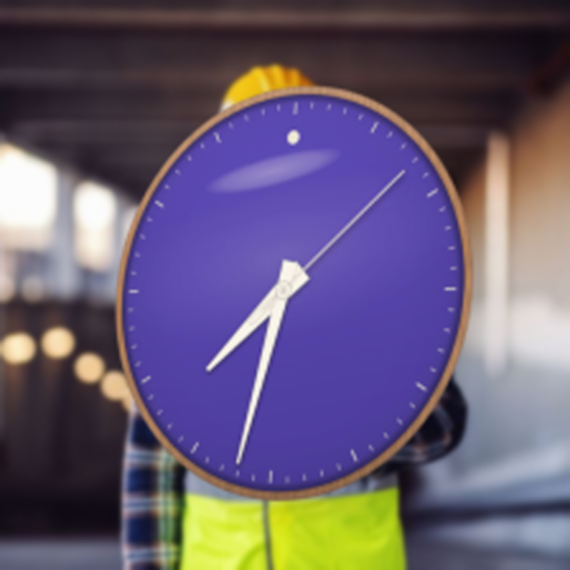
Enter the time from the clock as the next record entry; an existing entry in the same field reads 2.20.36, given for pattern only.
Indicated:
7.32.08
